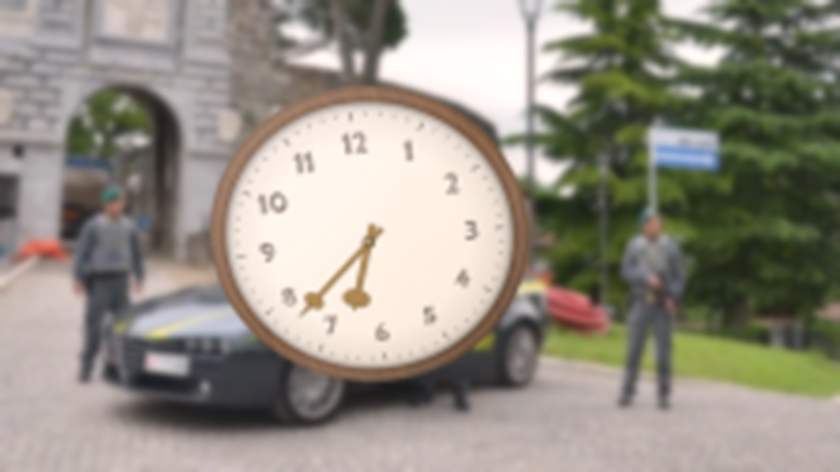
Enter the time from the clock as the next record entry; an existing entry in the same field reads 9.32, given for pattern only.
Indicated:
6.38
